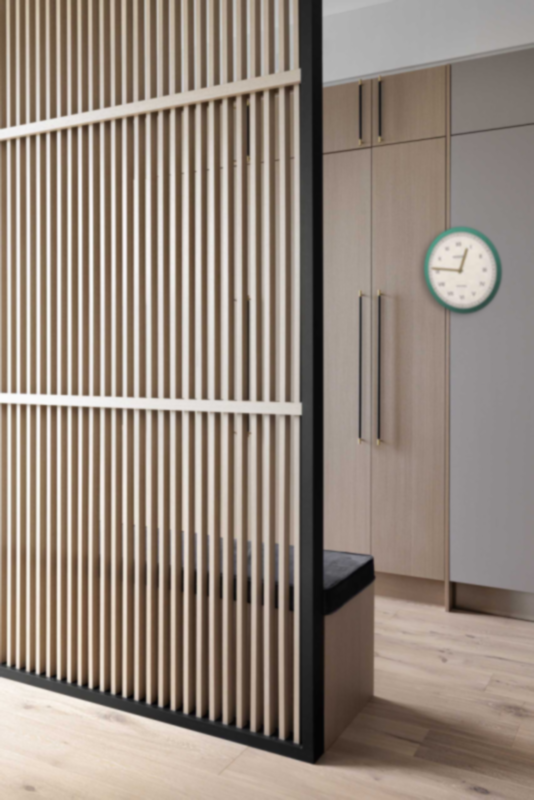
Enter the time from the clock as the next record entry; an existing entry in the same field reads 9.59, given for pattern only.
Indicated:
12.46
